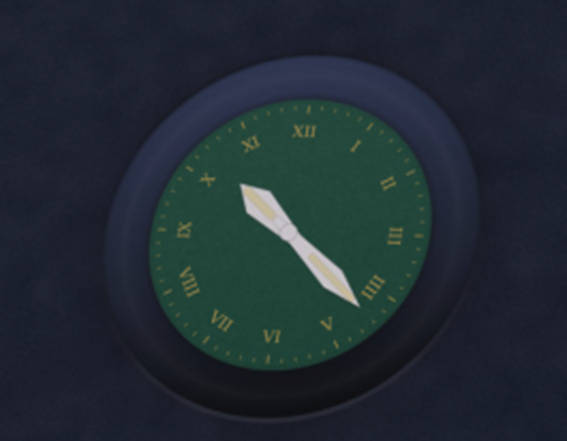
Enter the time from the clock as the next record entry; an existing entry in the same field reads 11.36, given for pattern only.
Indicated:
10.22
